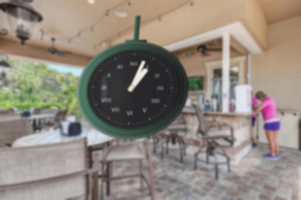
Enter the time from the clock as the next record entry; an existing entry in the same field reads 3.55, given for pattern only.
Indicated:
1.03
